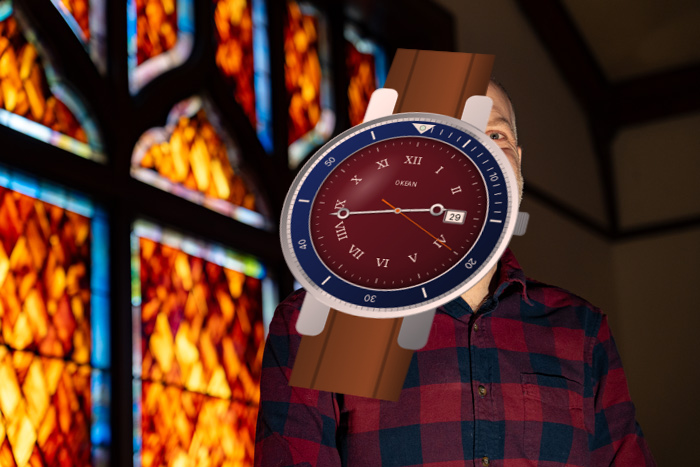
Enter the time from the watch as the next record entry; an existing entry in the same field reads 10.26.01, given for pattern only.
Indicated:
2.43.20
